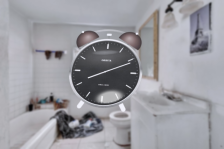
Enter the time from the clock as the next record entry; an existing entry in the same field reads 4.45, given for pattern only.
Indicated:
8.11
